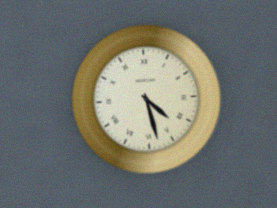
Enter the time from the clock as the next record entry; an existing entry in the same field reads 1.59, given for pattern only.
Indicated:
4.28
